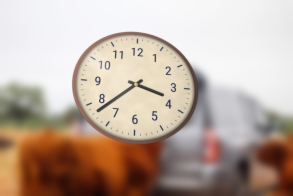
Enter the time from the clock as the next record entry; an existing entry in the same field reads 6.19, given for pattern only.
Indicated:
3.38
